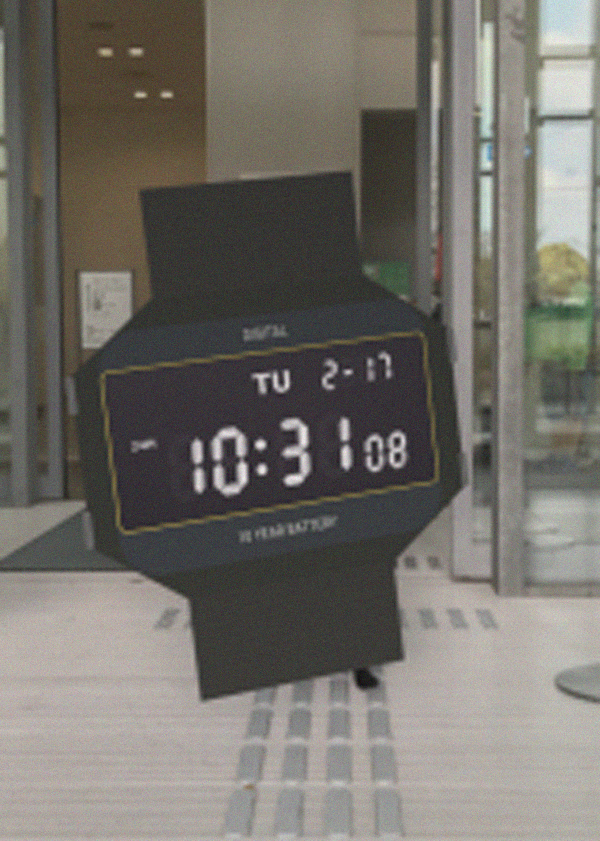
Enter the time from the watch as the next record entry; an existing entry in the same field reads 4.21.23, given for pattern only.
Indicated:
10.31.08
